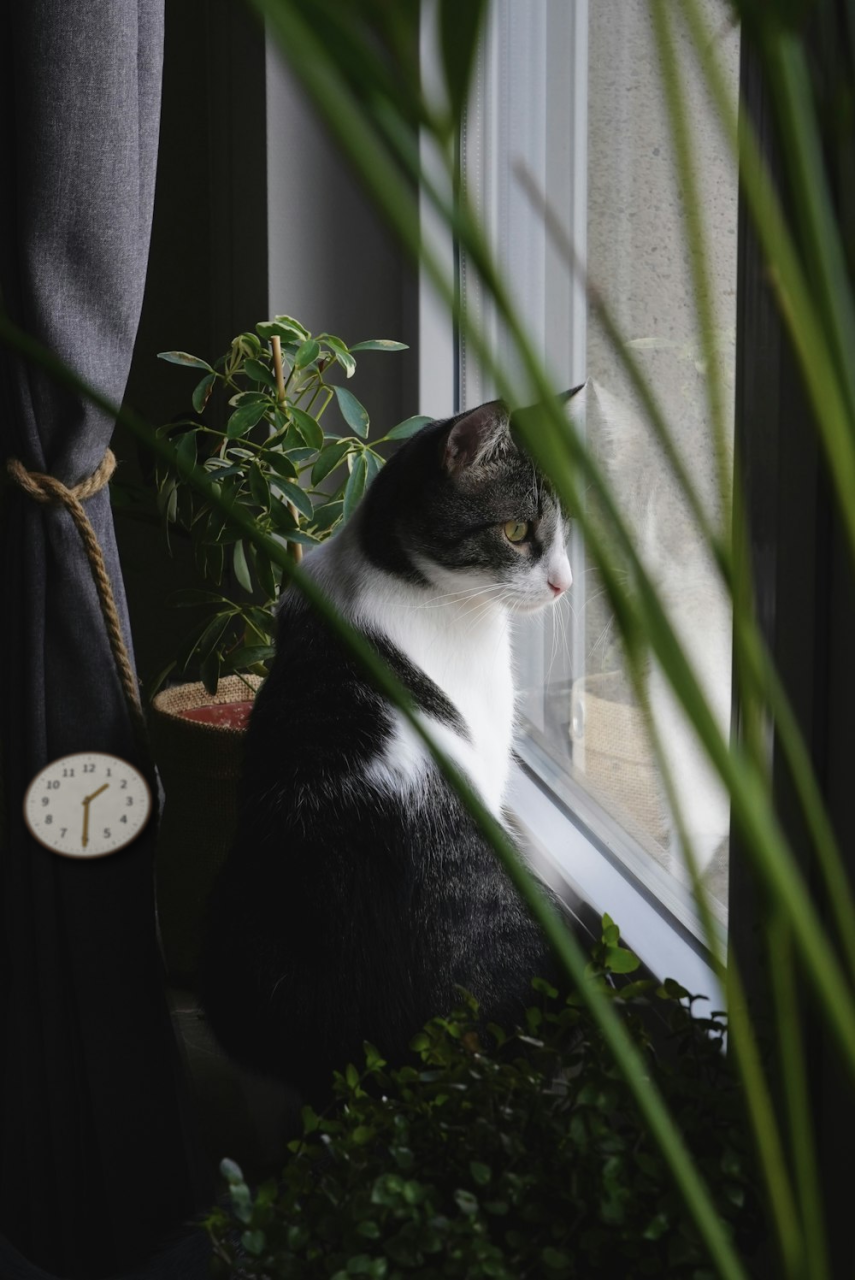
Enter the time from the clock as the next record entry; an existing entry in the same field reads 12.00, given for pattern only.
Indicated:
1.30
